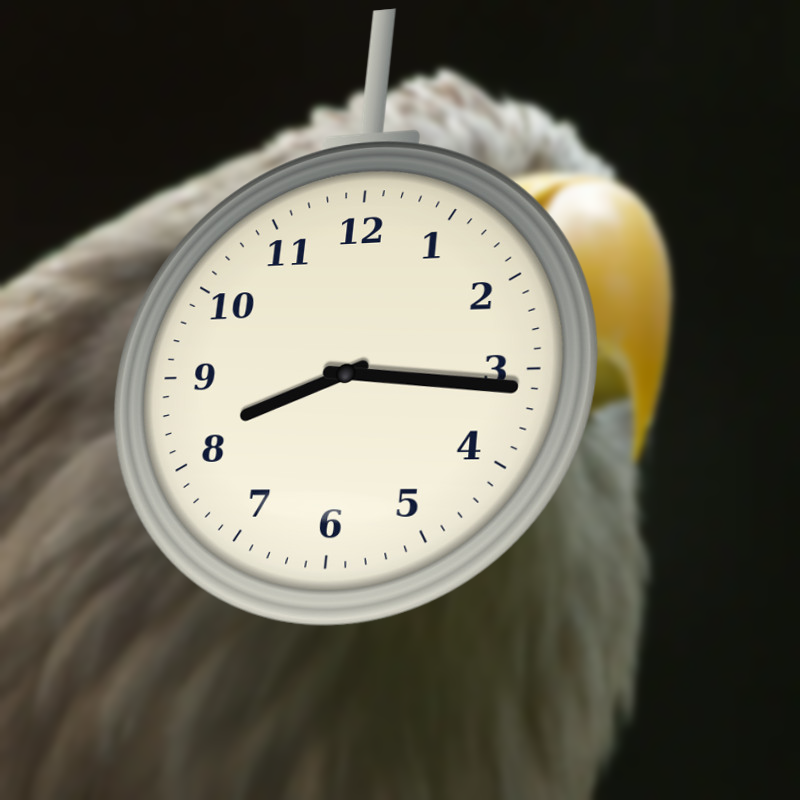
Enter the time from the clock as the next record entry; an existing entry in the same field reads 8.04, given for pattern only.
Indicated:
8.16
